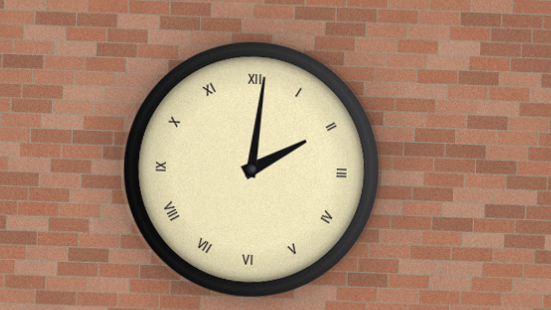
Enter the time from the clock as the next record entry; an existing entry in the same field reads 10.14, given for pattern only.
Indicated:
2.01
